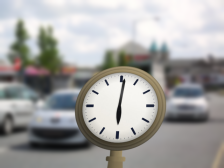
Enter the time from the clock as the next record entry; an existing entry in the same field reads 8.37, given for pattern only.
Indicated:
6.01
